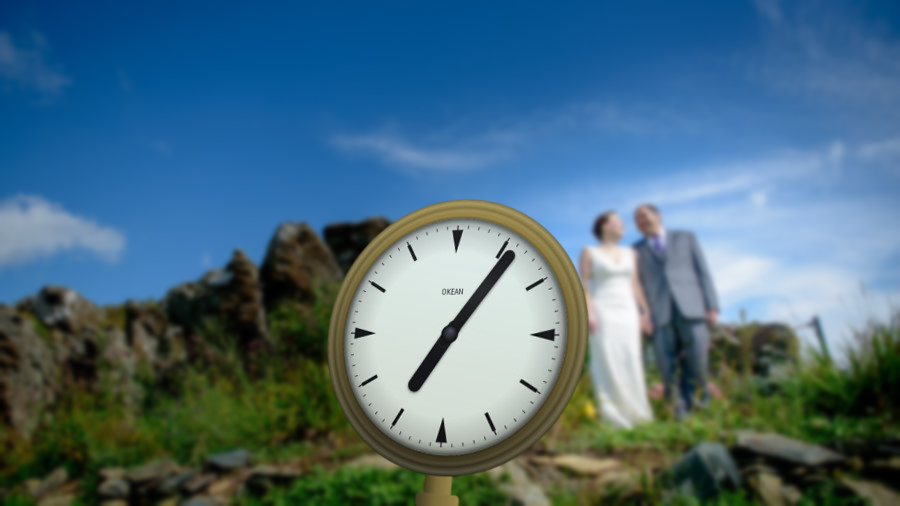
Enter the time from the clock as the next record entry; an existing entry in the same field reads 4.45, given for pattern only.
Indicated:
7.06
